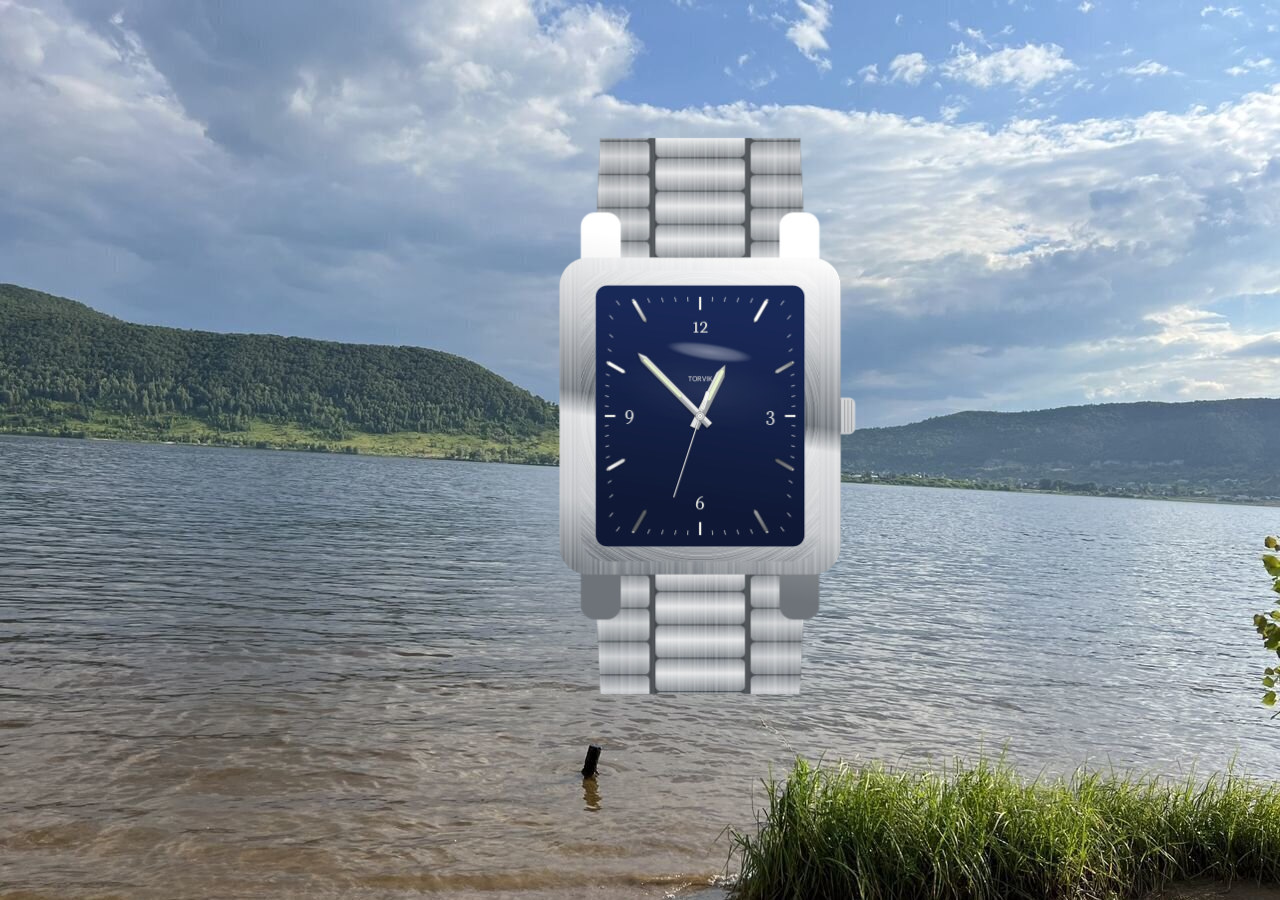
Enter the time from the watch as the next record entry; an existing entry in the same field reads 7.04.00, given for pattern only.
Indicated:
12.52.33
